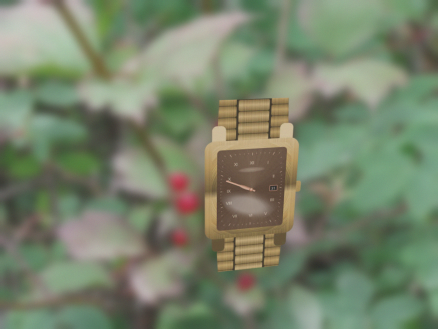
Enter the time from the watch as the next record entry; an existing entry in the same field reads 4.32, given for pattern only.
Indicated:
9.49
